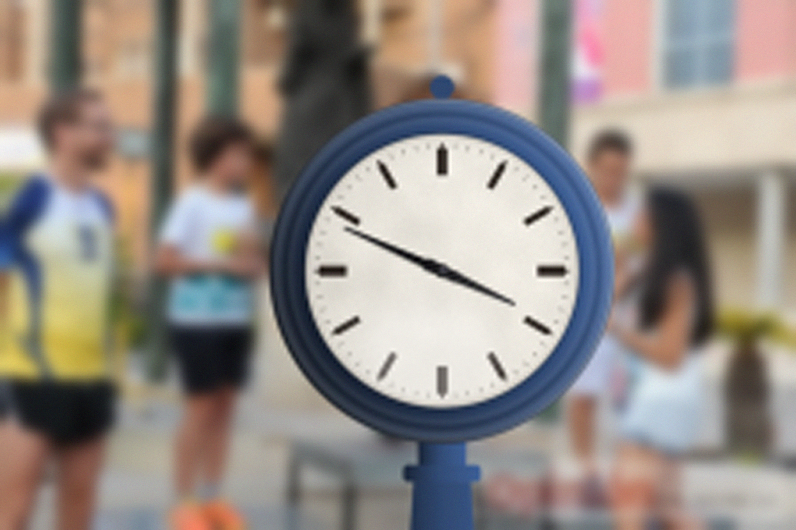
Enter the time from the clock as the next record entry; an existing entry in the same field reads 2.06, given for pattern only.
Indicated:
3.49
